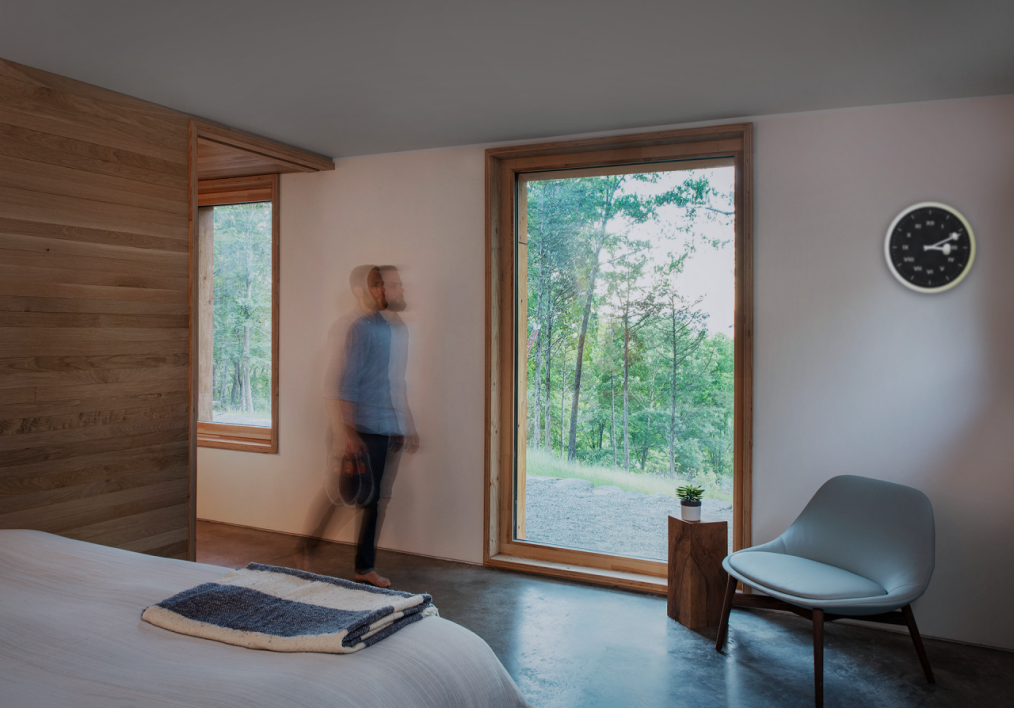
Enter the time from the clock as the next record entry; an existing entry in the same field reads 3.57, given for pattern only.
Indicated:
3.11
